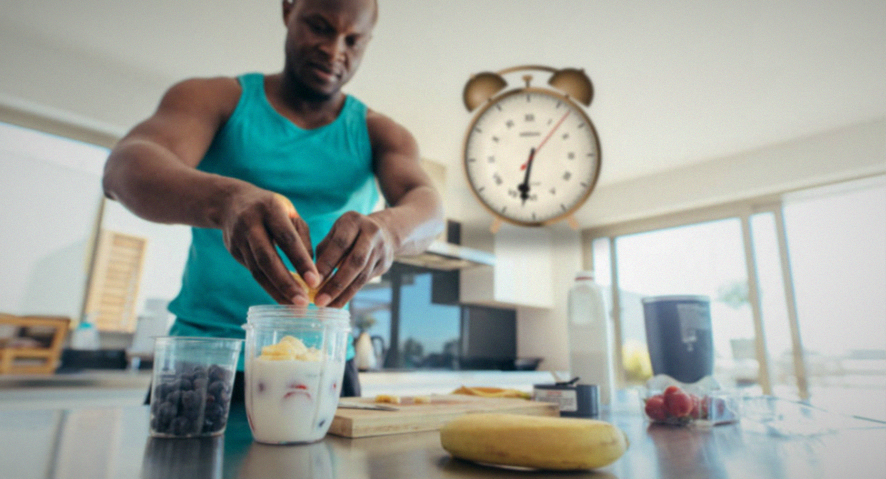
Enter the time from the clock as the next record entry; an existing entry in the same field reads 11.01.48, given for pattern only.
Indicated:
6.32.07
